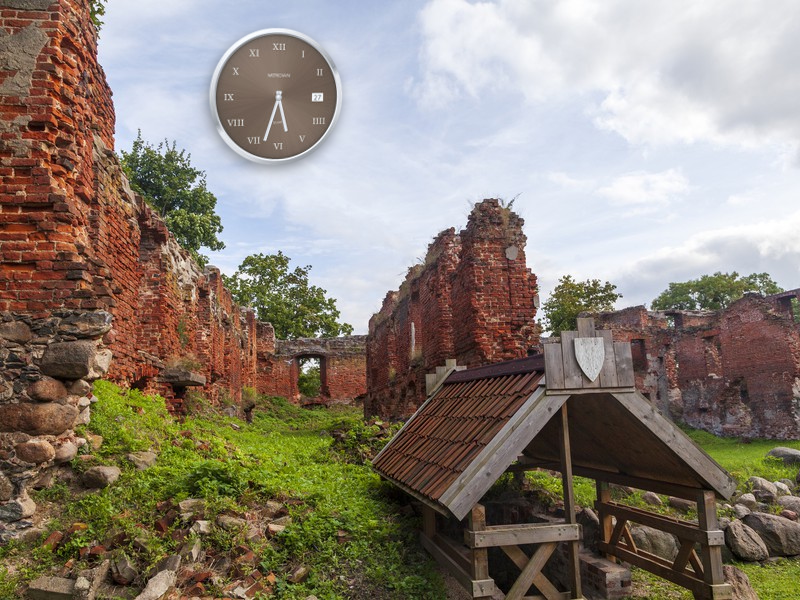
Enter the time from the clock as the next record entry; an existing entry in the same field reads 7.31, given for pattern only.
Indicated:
5.33
